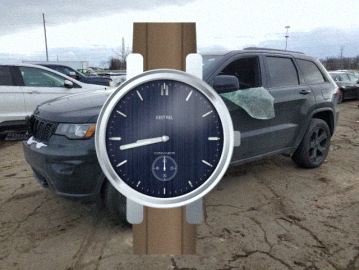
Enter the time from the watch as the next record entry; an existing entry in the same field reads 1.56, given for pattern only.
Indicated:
8.43
